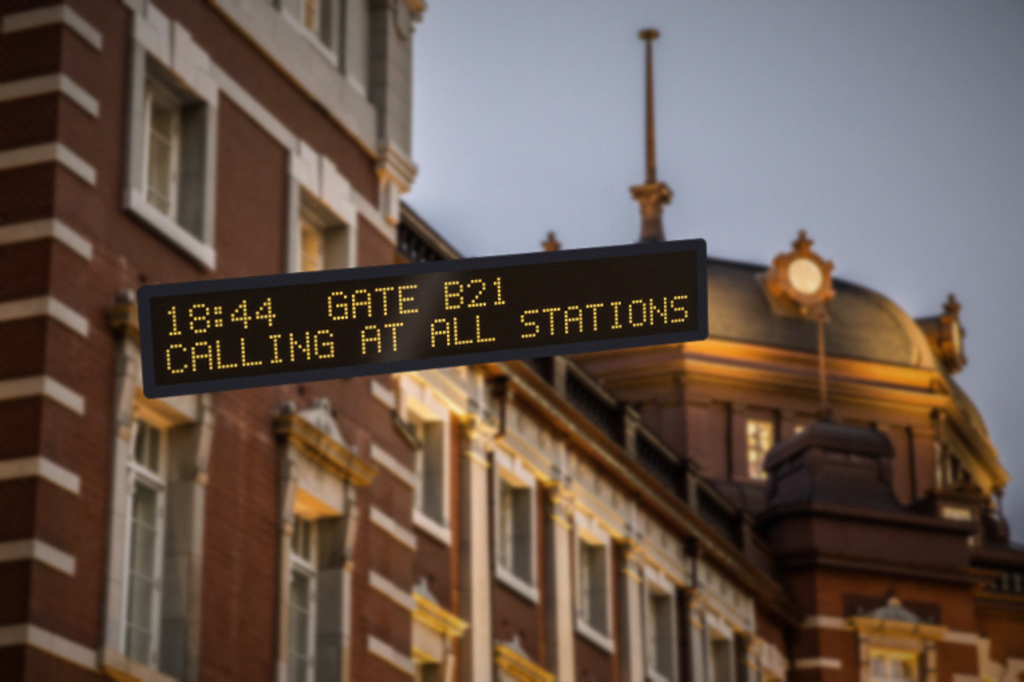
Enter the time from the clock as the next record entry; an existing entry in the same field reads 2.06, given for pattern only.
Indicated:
18.44
